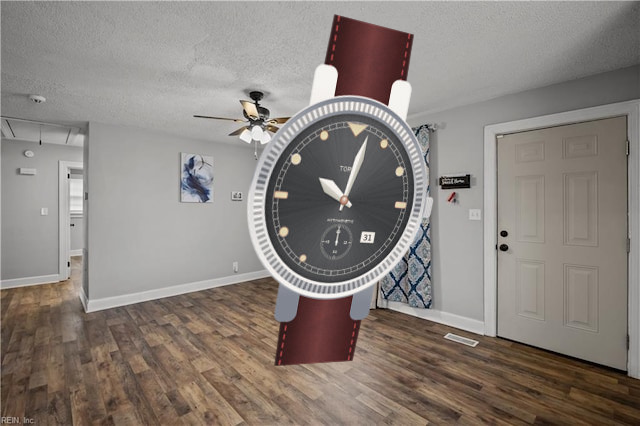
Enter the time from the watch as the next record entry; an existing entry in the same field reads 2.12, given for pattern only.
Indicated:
10.02
